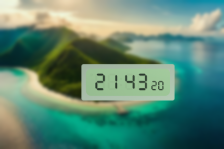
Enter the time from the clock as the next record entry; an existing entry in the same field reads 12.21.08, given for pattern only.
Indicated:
21.43.20
